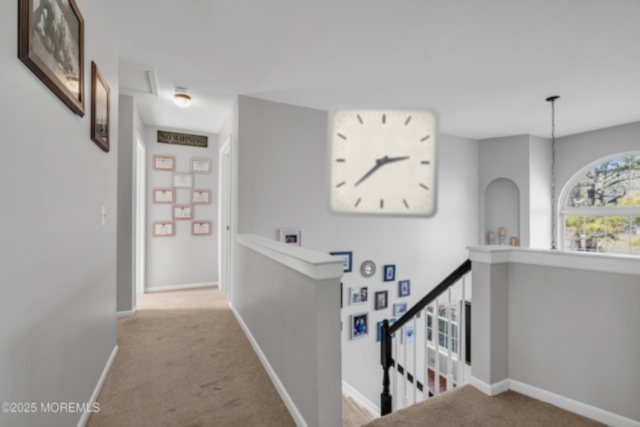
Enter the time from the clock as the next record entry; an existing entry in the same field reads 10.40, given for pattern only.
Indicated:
2.38
